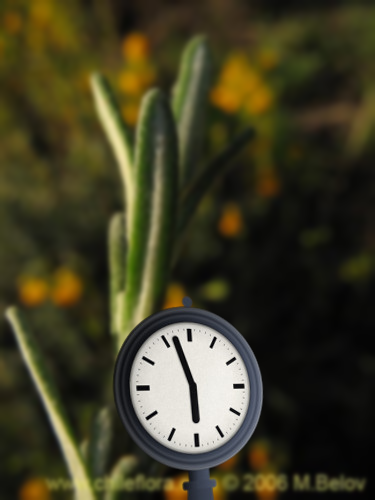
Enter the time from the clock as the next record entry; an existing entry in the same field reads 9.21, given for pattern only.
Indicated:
5.57
